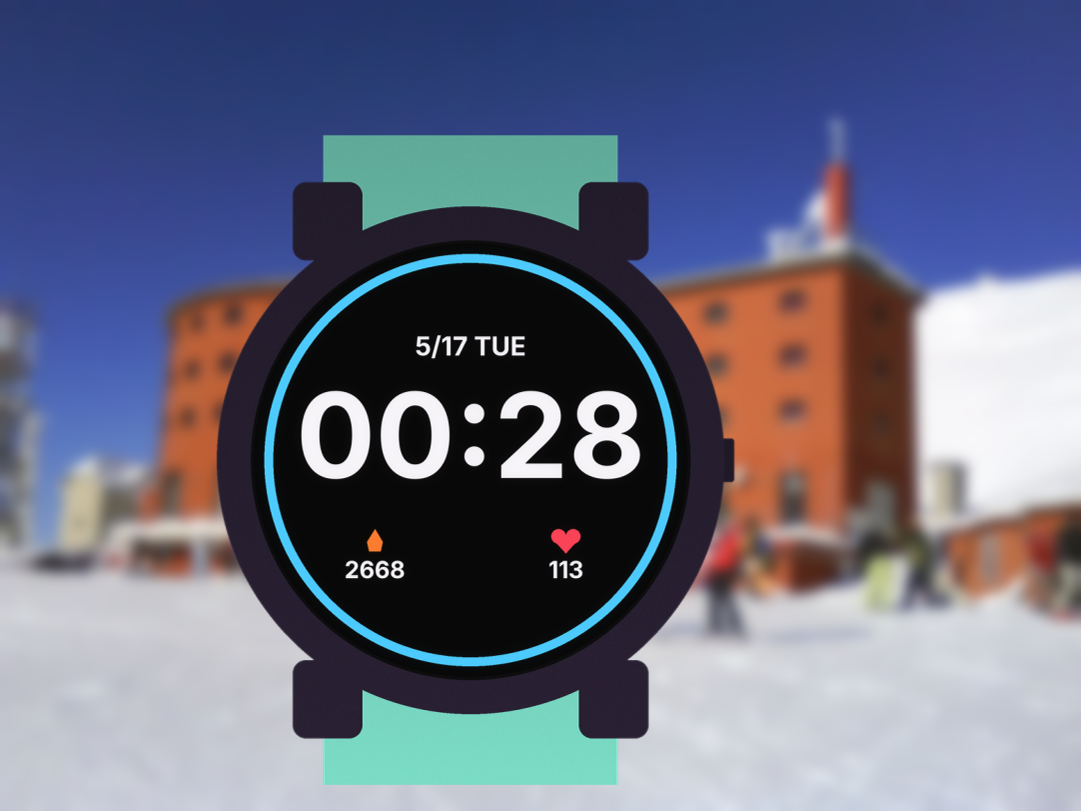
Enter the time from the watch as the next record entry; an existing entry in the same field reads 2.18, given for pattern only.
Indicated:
0.28
